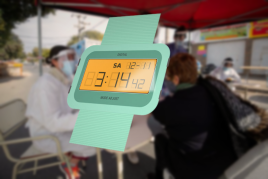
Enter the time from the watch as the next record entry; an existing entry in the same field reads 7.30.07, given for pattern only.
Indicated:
3.14.42
